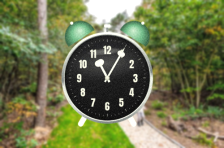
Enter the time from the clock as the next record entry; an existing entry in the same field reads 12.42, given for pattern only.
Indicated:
11.05
